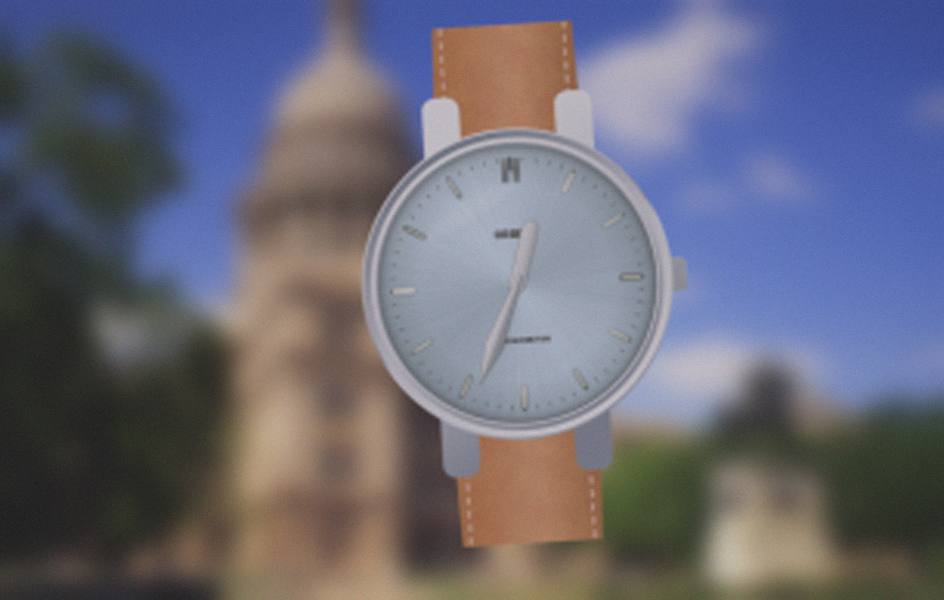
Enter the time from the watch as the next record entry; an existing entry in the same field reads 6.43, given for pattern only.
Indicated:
12.34
